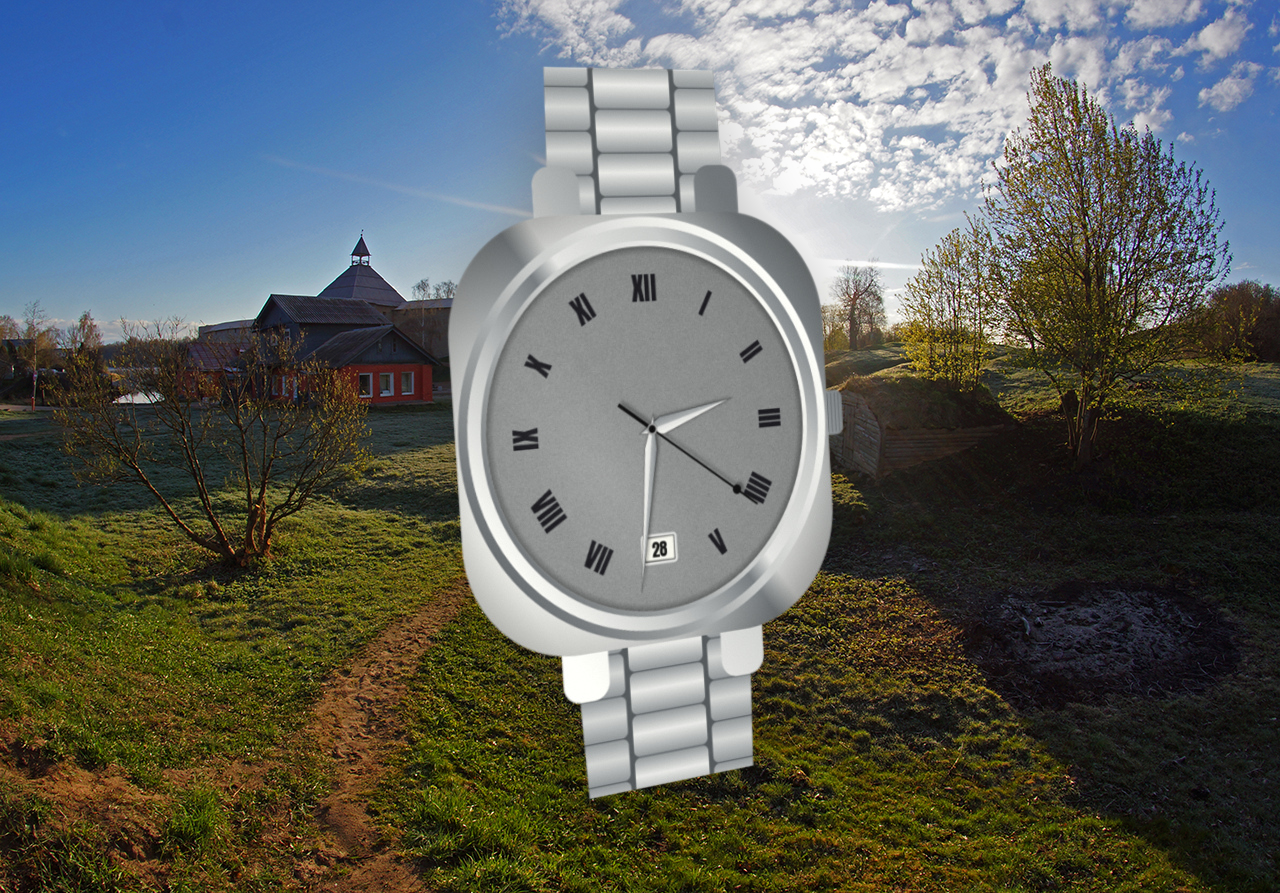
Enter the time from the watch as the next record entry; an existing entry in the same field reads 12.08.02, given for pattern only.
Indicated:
2.31.21
